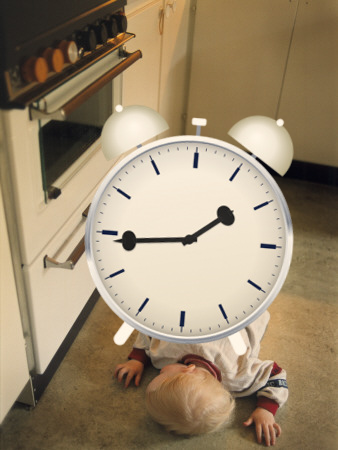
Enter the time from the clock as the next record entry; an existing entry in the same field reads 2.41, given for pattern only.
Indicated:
1.44
